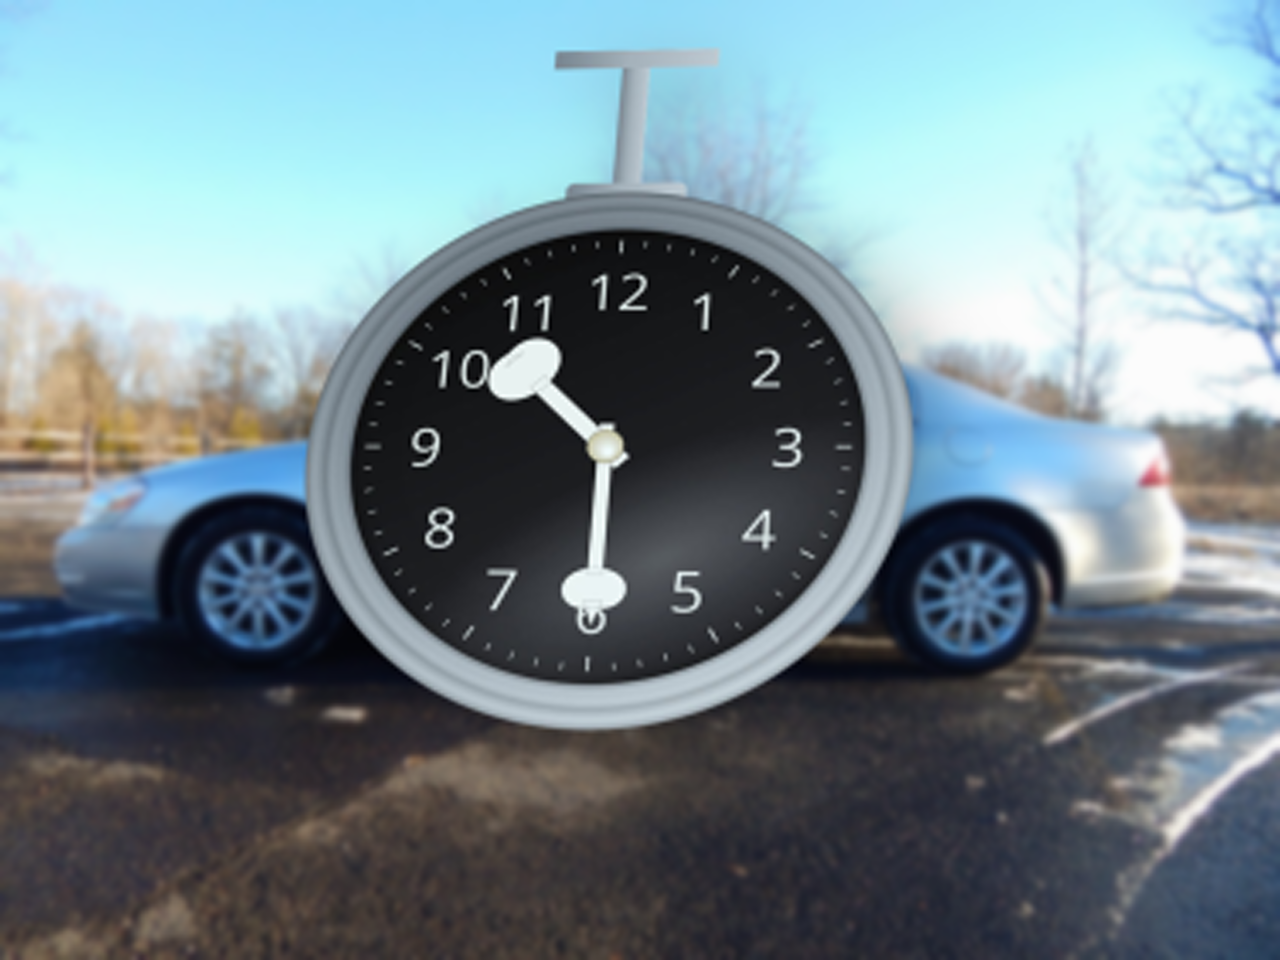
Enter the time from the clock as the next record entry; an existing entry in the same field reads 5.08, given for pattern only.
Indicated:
10.30
